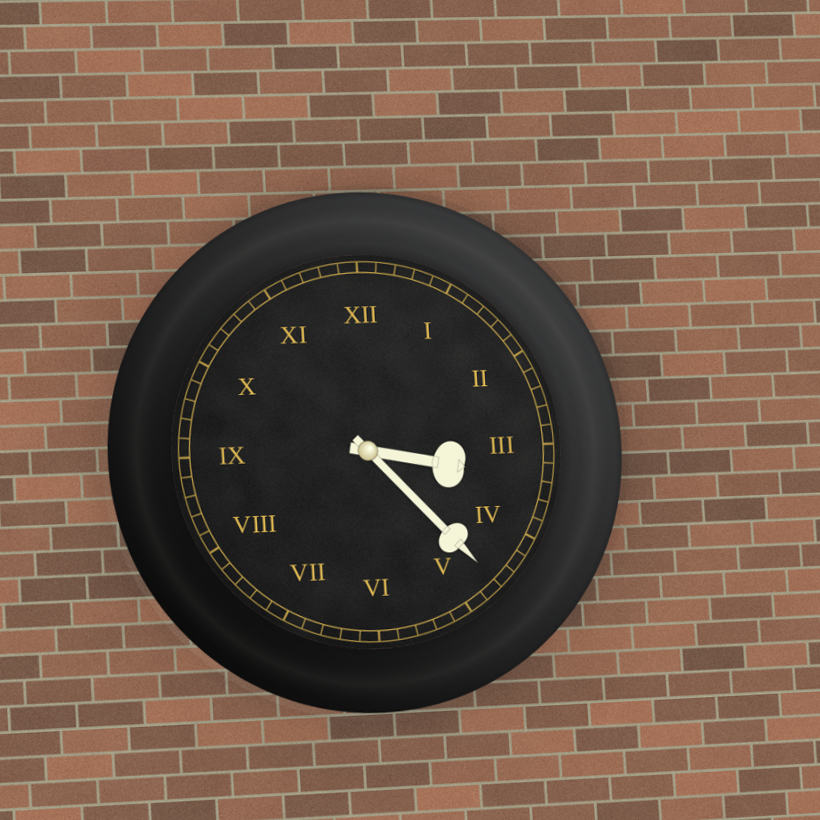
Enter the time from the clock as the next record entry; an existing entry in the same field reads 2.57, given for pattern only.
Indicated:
3.23
